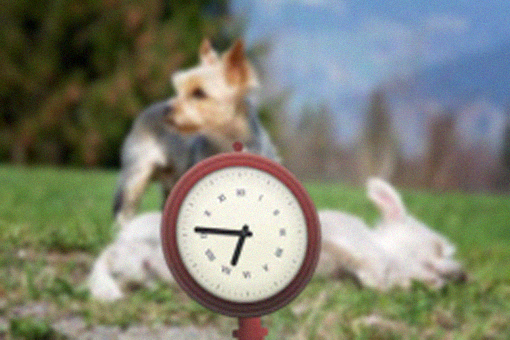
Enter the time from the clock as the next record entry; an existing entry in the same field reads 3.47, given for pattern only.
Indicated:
6.46
